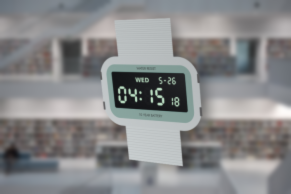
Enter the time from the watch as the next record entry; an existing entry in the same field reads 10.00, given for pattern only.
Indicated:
4.15
